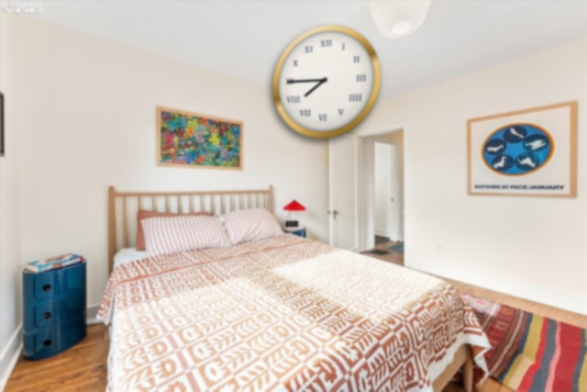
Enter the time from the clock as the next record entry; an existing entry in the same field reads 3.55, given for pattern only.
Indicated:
7.45
